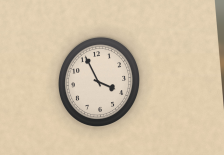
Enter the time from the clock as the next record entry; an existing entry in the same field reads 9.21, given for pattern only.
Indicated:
3.56
